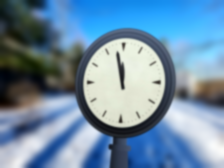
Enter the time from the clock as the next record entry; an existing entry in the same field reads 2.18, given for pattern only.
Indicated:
11.58
